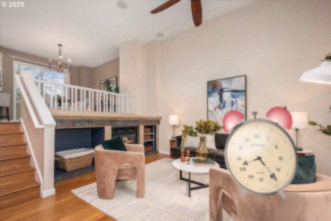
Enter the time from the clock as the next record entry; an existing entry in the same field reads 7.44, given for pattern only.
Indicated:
8.24
